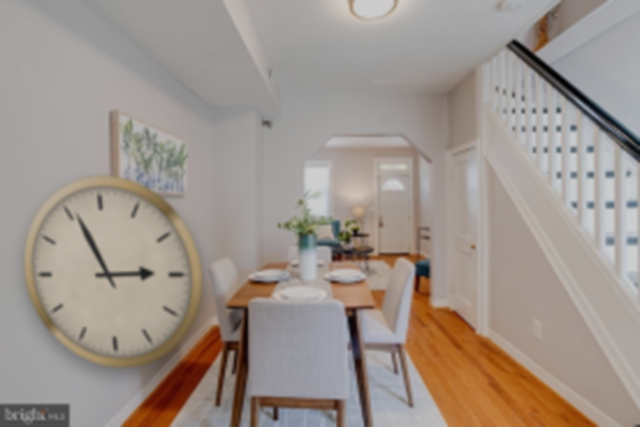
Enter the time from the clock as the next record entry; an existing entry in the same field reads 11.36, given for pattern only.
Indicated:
2.56
